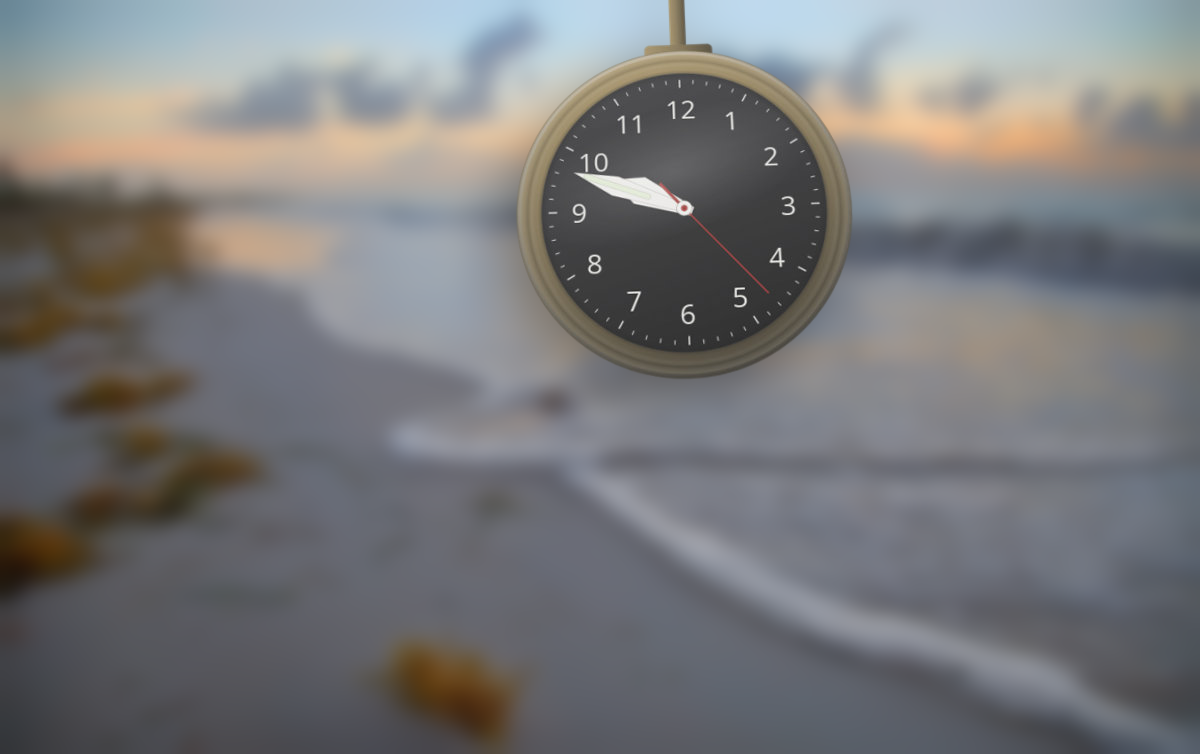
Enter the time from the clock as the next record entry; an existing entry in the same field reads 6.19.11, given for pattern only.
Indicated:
9.48.23
